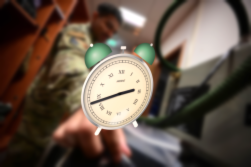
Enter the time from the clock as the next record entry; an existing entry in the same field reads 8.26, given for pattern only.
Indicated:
2.43
